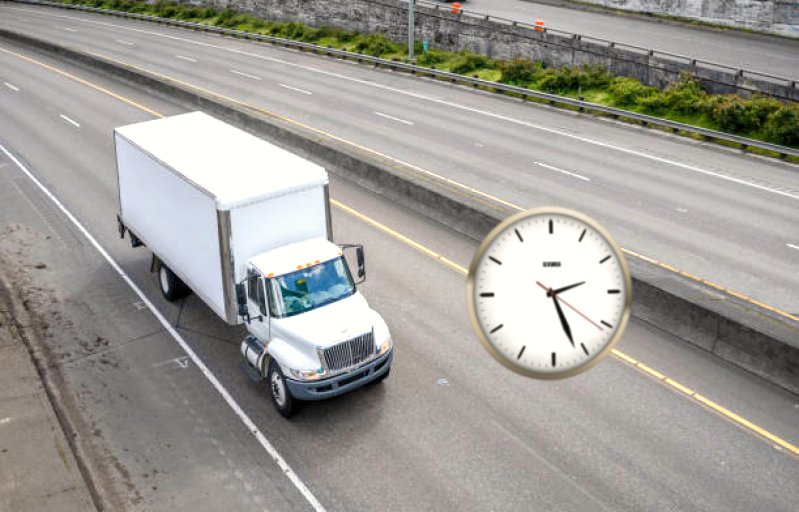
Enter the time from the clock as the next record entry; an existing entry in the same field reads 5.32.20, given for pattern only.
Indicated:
2.26.21
